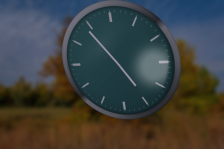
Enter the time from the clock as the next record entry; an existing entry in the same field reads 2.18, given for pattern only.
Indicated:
4.54
